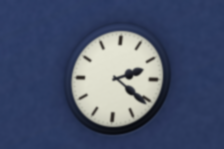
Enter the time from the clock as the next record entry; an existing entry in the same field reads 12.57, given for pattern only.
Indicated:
2.21
